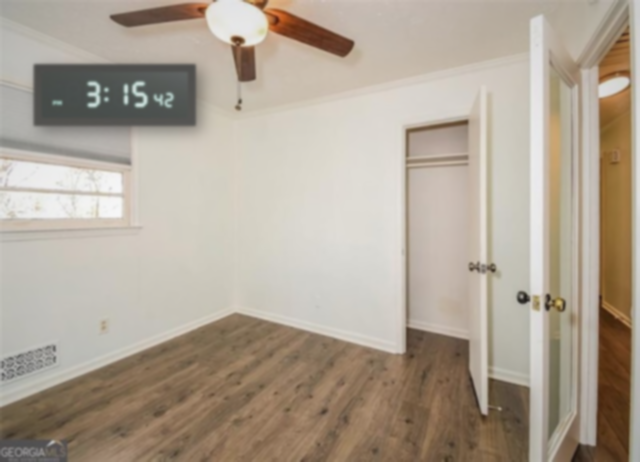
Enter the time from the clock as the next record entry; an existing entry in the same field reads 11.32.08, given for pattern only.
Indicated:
3.15.42
